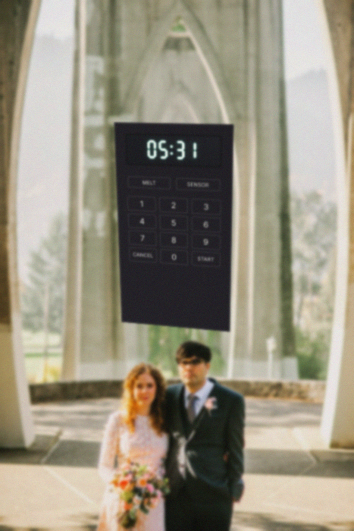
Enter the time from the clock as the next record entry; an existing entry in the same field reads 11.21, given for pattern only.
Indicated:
5.31
